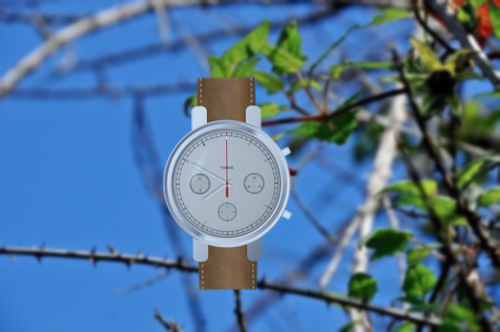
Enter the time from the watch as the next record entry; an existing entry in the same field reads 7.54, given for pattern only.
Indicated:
7.50
